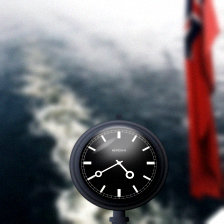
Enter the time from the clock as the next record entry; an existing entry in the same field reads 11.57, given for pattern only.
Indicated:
4.40
